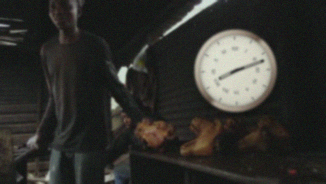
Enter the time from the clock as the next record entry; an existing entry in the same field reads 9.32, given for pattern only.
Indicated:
8.12
